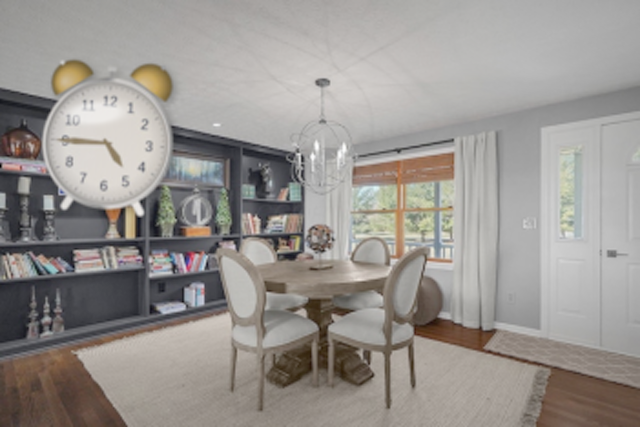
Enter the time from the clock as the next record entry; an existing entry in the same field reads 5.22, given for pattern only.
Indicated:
4.45
